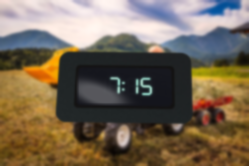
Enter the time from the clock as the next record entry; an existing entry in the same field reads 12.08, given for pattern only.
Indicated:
7.15
